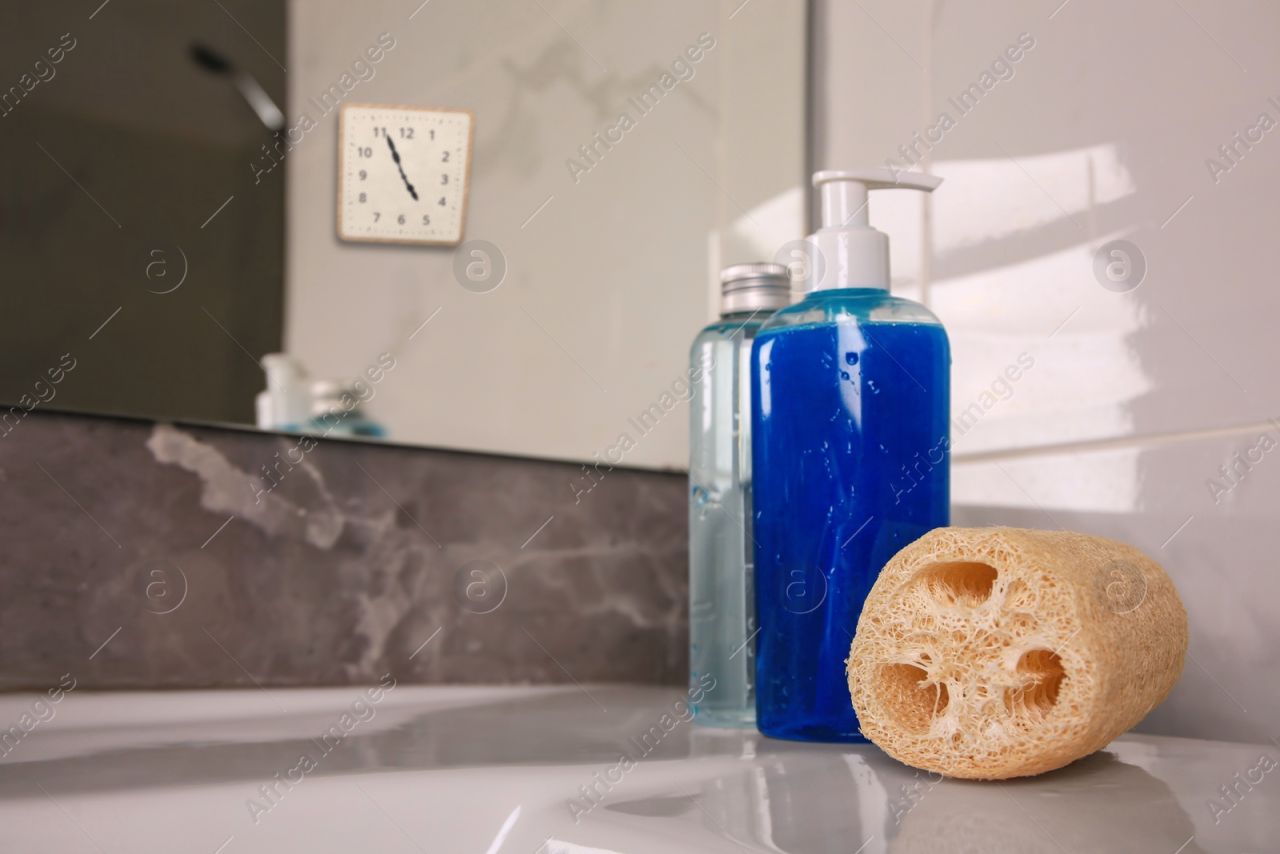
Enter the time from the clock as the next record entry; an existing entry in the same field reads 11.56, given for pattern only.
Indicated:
4.56
